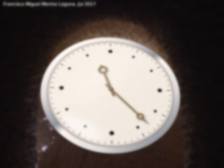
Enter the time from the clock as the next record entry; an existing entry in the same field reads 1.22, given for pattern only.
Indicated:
11.23
